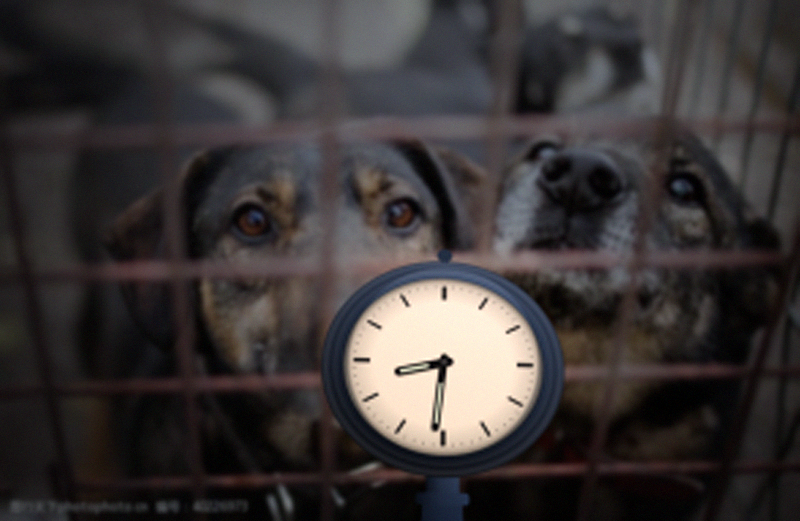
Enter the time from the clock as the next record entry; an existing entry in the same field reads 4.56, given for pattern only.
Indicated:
8.31
